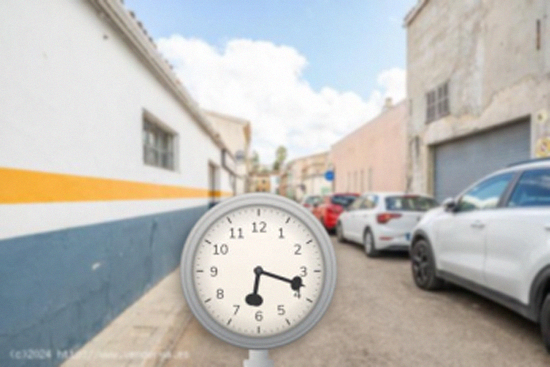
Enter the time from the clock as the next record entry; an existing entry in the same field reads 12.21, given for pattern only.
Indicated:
6.18
